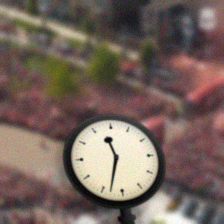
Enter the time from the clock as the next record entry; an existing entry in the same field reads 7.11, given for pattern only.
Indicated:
11.33
